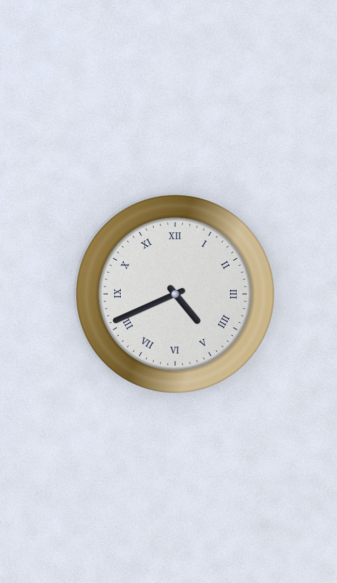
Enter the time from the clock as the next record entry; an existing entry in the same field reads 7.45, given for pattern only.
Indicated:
4.41
